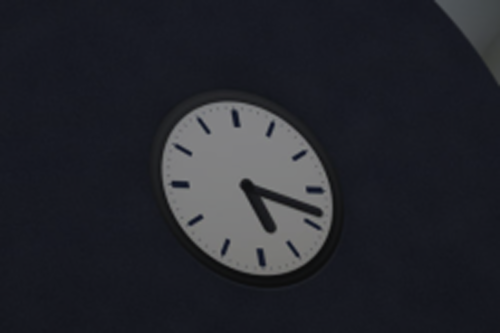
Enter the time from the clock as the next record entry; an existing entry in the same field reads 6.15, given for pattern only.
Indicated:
5.18
